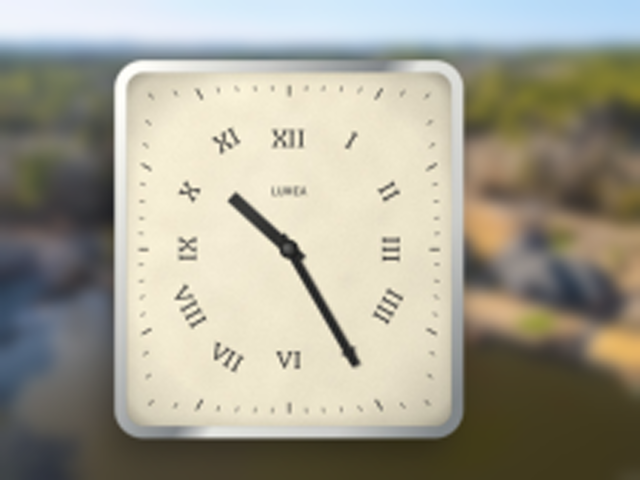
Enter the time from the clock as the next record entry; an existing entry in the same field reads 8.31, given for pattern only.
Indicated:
10.25
